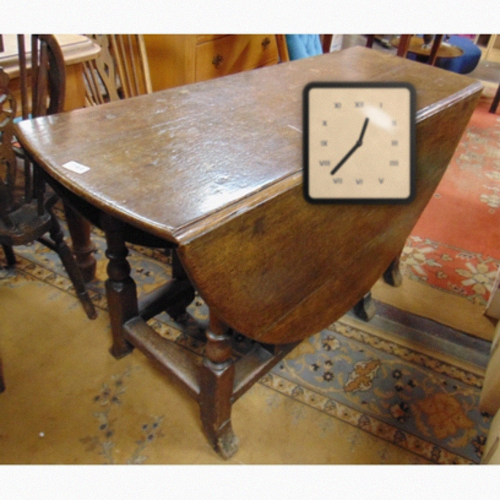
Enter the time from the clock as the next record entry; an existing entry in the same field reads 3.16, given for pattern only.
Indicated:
12.37
